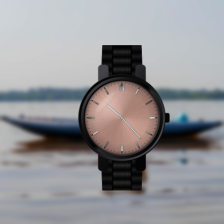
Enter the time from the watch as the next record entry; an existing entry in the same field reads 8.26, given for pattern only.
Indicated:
10.23
